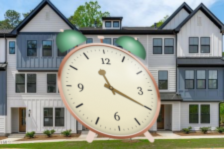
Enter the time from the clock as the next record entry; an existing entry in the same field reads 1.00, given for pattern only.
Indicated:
11.20
